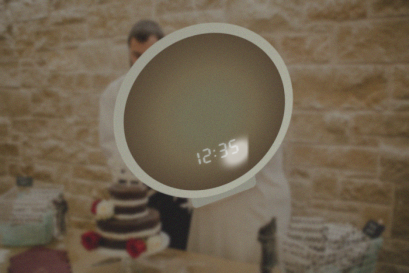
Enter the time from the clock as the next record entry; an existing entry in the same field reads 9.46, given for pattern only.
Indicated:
12.35
